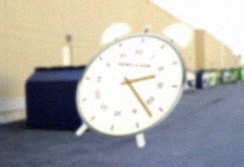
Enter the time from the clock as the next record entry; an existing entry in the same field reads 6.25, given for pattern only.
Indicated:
2.22
